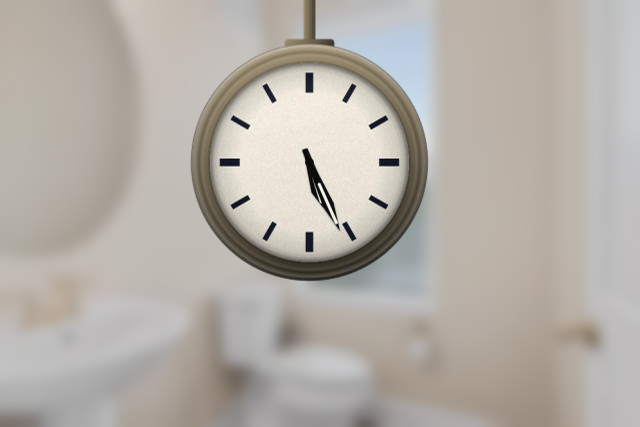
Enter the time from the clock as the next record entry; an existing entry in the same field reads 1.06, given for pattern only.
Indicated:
5.26
